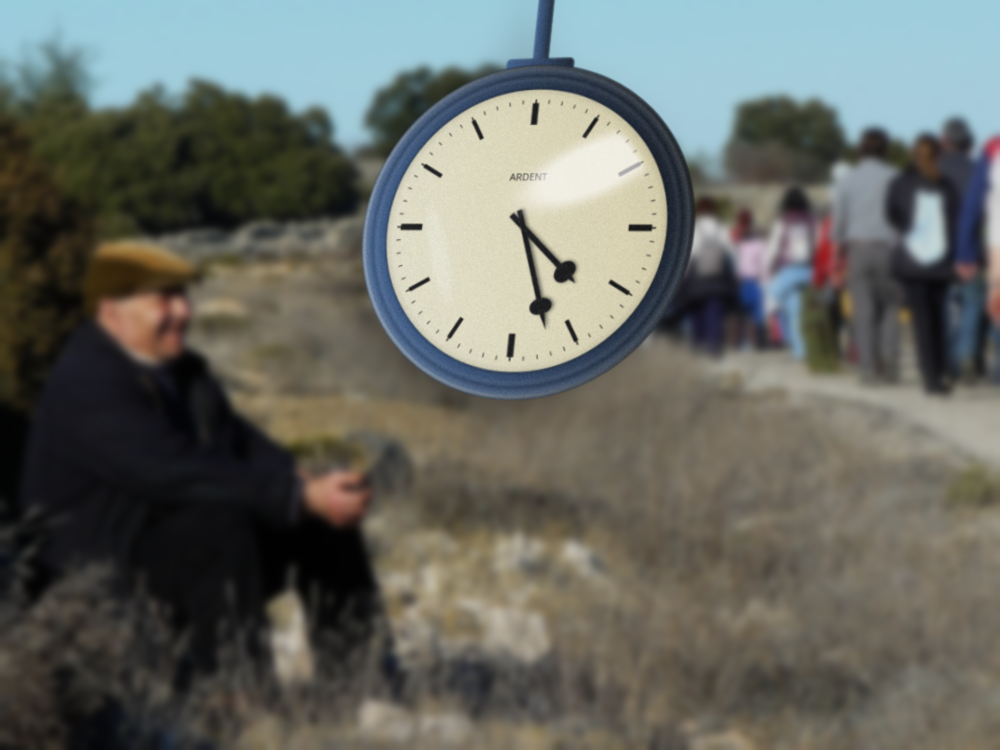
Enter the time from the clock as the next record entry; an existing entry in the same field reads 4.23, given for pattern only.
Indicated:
4.27
